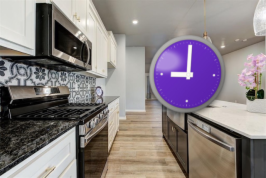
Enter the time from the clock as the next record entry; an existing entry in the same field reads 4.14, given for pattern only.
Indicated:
9.00
